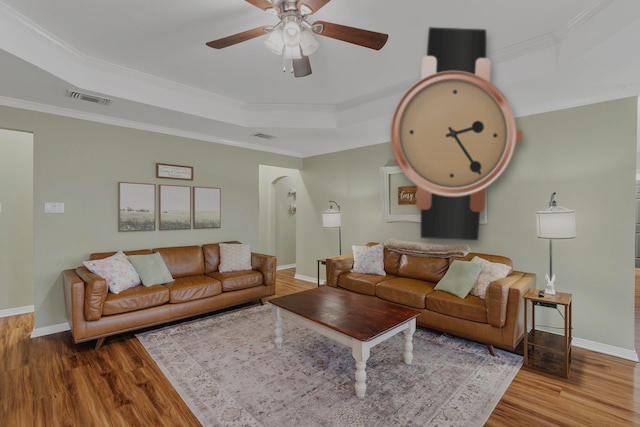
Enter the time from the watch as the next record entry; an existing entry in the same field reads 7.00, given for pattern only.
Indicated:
2.24
